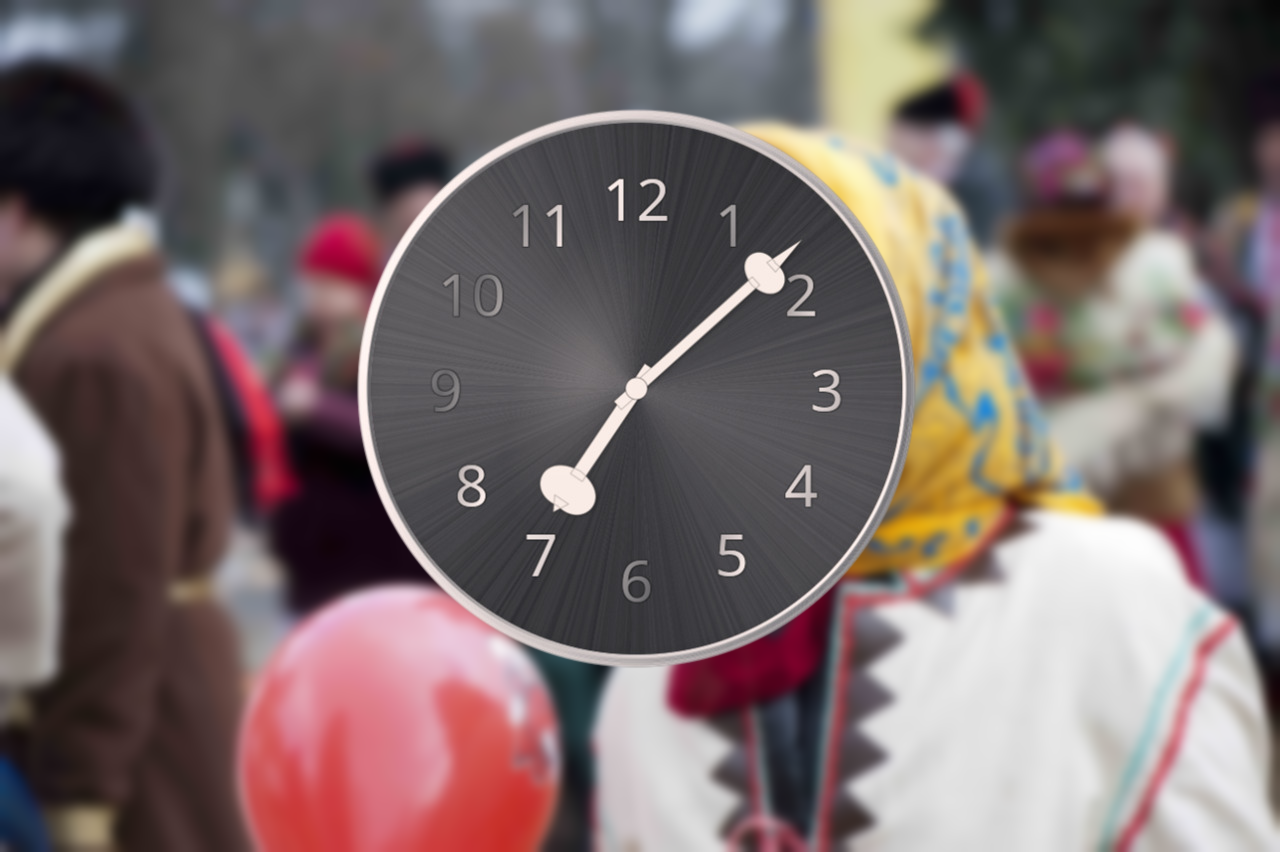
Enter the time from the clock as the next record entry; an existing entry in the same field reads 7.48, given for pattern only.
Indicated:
7.08
